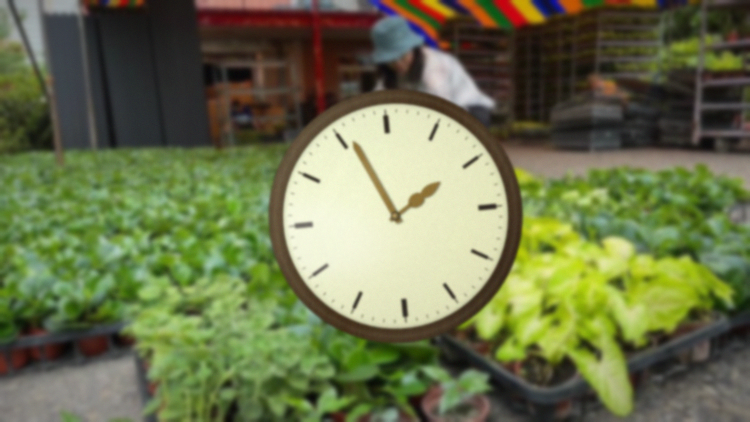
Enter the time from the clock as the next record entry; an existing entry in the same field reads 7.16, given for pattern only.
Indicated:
1.56
